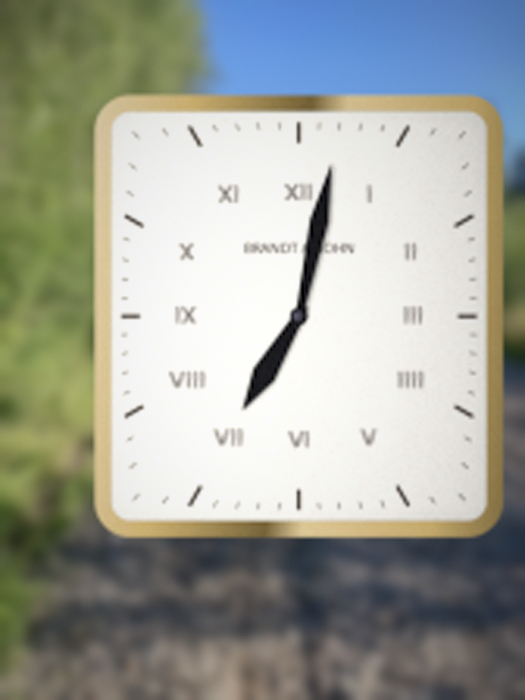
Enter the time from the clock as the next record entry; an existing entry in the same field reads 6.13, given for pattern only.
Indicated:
7.02
